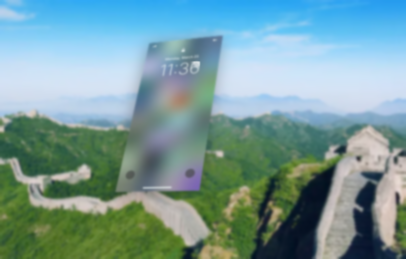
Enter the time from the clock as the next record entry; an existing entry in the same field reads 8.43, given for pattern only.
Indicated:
11.36
